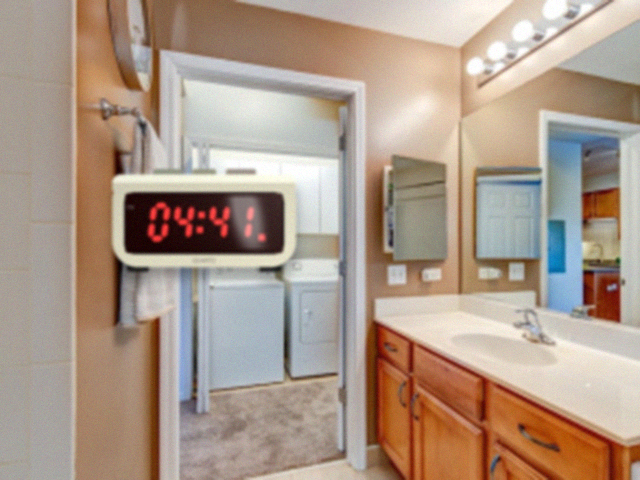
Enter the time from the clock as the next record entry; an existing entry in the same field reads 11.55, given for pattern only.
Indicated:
4.41
